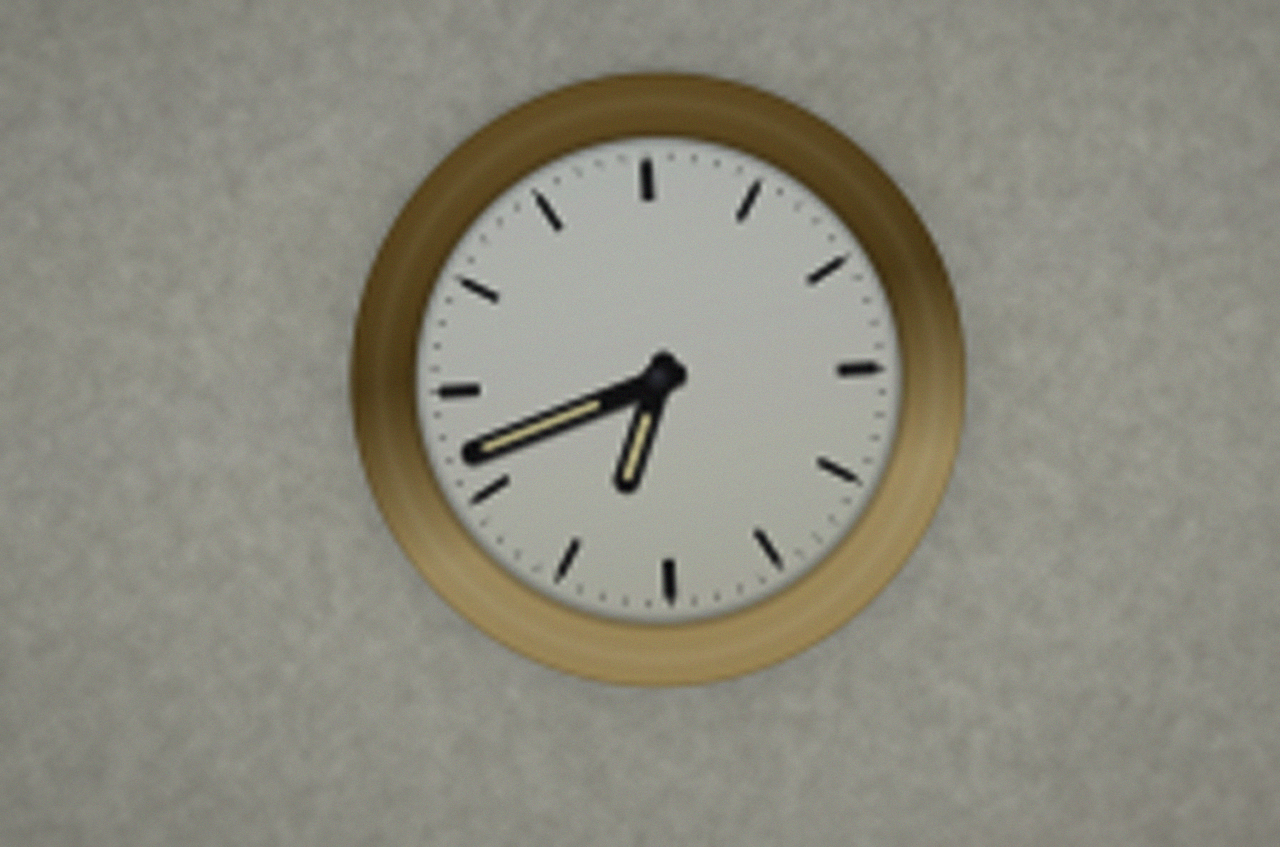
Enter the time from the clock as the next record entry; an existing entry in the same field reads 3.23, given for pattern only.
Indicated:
6.42
